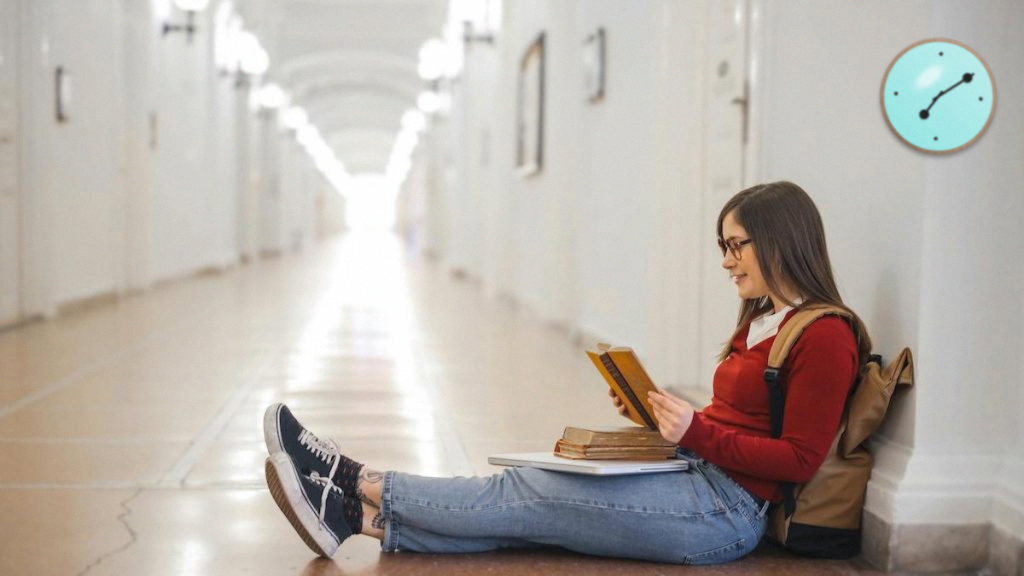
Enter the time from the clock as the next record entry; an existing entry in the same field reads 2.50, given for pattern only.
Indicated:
7.09
